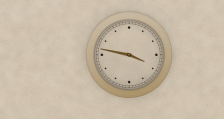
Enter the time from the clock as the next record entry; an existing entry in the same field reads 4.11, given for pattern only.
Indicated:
3.47
